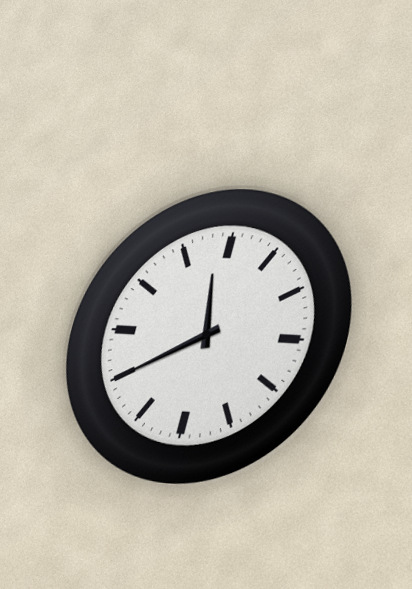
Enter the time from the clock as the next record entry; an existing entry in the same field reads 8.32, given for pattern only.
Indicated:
11.40
